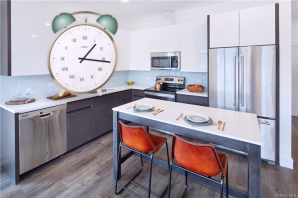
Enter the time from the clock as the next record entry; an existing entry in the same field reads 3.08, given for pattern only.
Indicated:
1.16
